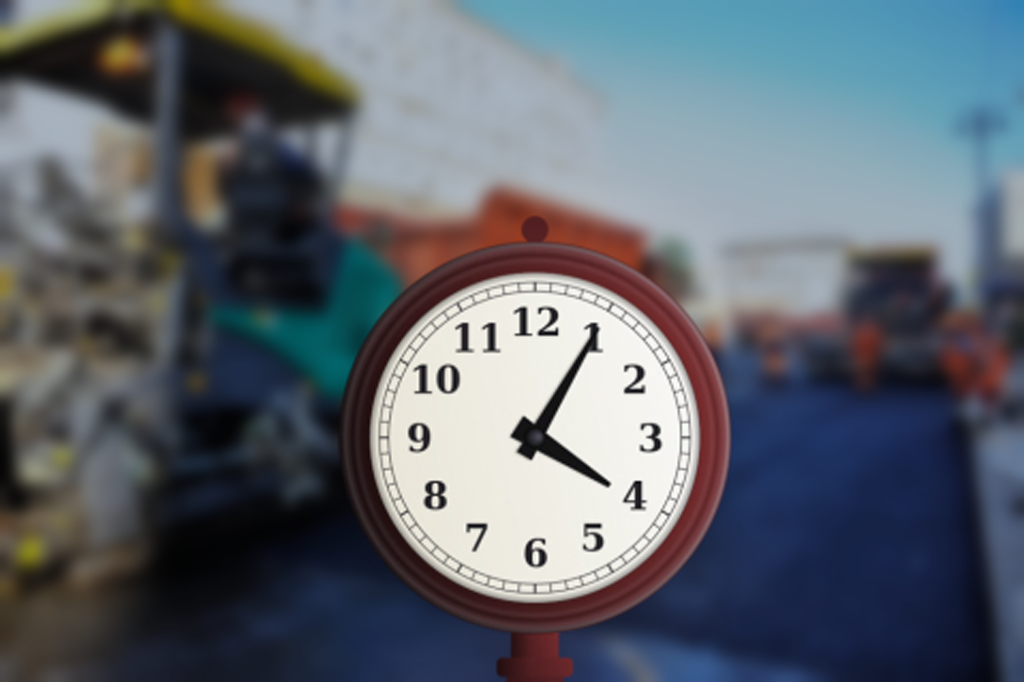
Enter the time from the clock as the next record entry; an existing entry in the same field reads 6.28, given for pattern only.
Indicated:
4.05
